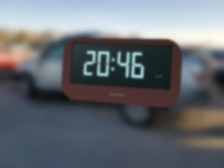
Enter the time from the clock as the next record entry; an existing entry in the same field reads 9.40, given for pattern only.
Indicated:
20.46
